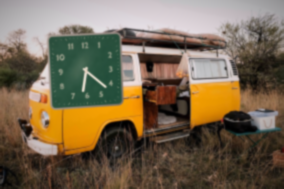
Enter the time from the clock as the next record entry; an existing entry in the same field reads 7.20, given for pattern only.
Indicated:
6.22
